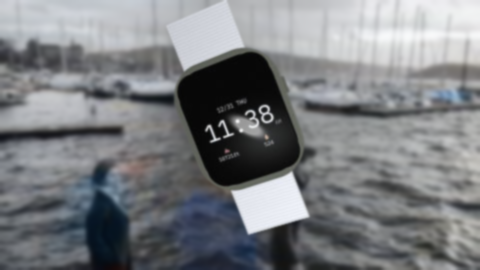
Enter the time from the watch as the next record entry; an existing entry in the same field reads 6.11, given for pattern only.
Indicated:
11.38
